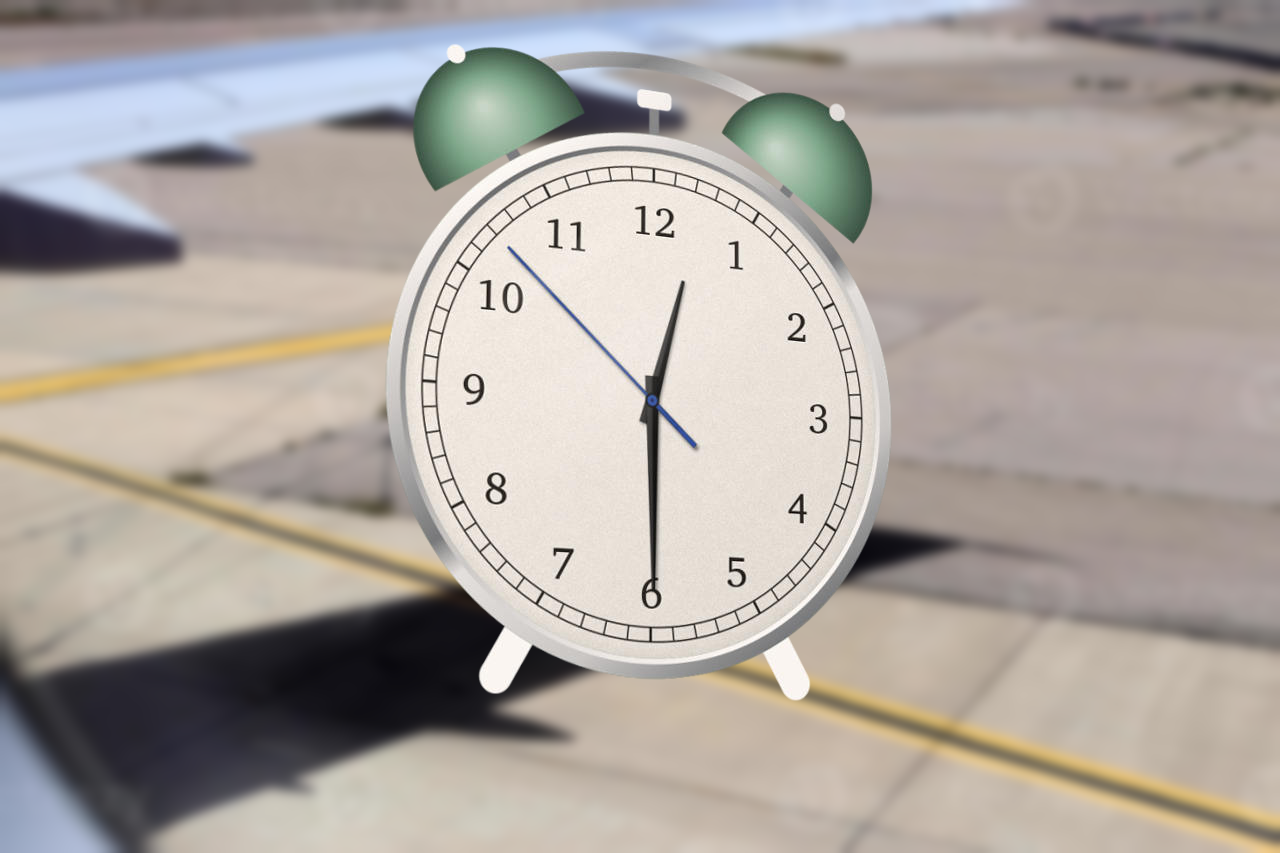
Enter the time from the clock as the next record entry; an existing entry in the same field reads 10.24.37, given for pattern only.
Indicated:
12.29.52
